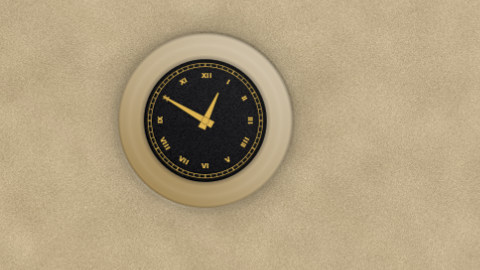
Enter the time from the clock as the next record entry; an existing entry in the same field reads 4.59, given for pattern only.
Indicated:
12.50
